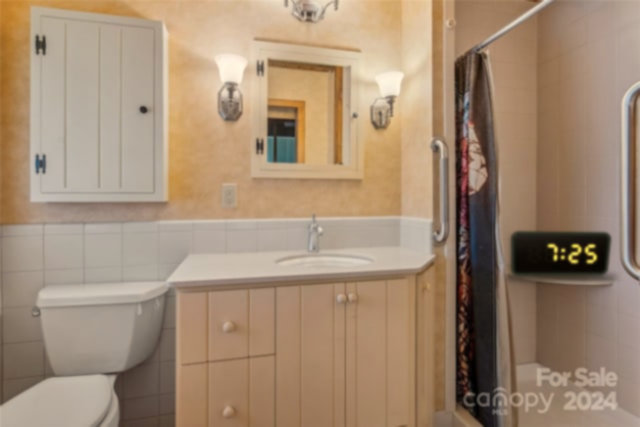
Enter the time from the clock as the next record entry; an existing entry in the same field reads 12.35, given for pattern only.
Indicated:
7.25
